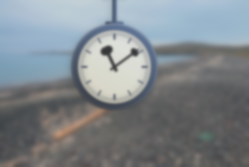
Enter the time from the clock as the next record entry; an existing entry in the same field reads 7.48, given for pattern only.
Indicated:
11.09
